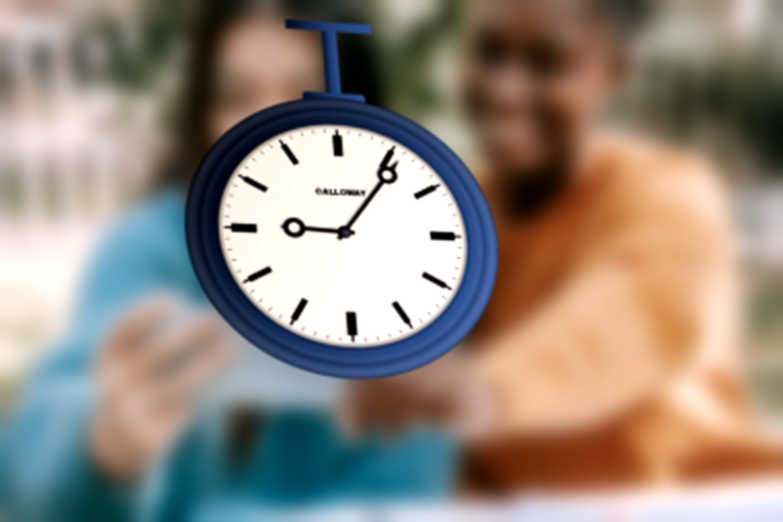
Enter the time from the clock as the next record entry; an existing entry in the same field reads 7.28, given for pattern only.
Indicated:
9.06
